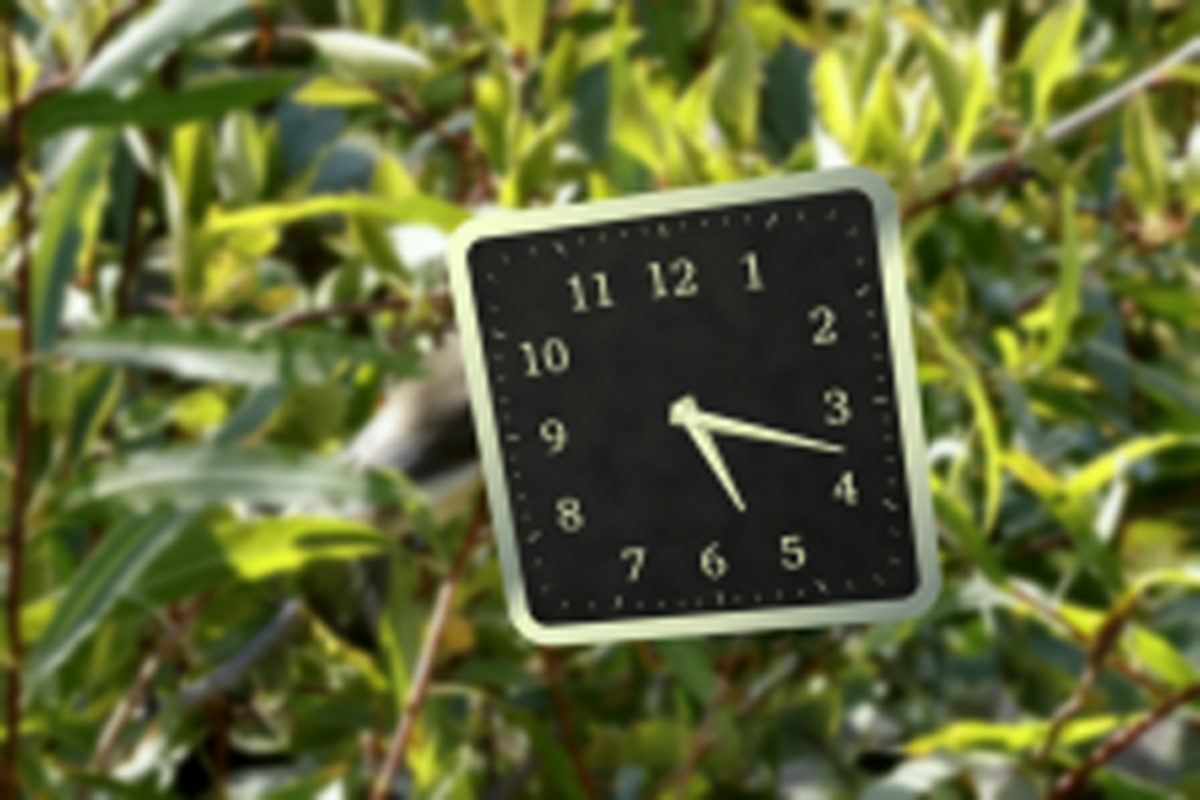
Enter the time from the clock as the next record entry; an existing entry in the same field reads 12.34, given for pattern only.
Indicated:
5.18
